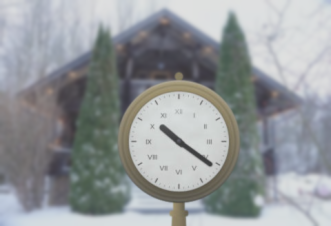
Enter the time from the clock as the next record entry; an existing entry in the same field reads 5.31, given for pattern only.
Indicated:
10.21
